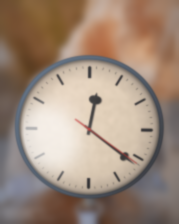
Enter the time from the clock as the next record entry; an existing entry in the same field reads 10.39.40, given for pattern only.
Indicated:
12.21.21
